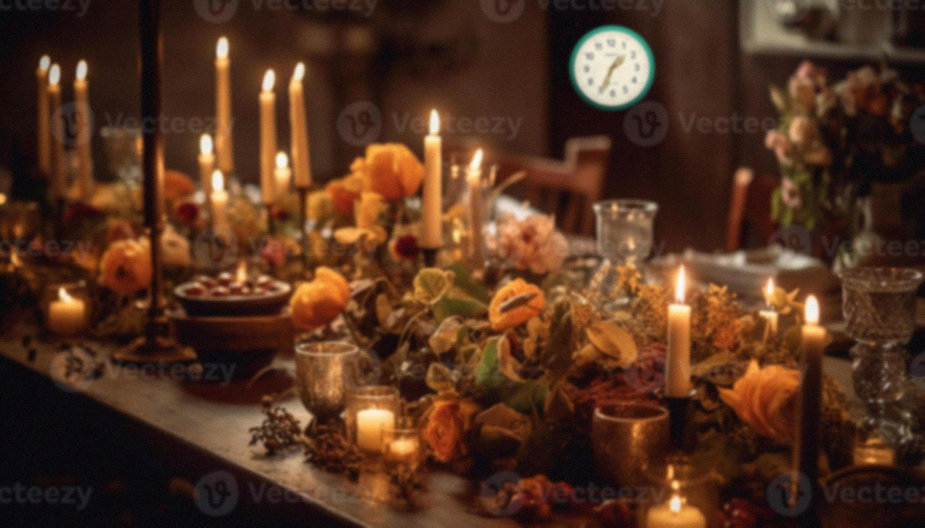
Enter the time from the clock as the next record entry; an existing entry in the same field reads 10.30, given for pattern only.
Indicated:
1.34
